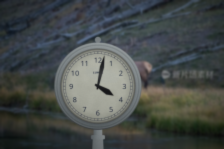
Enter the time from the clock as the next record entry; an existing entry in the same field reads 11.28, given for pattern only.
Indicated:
4.02
